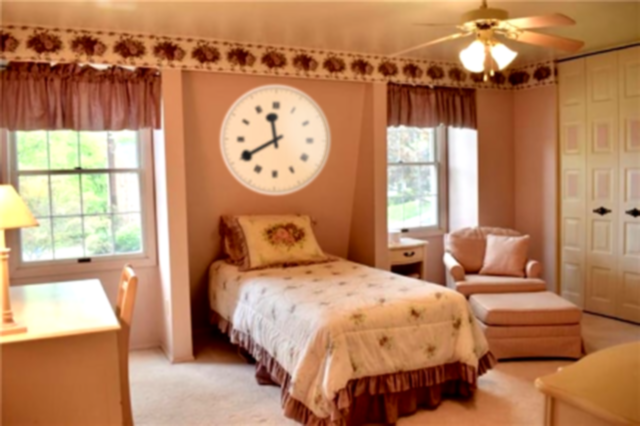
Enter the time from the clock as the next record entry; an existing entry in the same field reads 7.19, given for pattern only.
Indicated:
11.40
